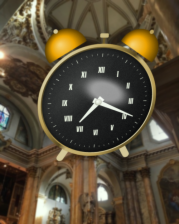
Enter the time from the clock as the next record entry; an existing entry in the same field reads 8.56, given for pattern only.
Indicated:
7.19
